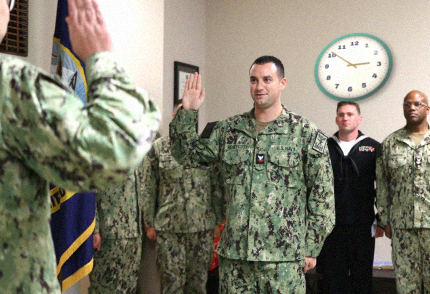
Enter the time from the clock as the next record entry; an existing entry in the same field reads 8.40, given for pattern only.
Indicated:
2.51
